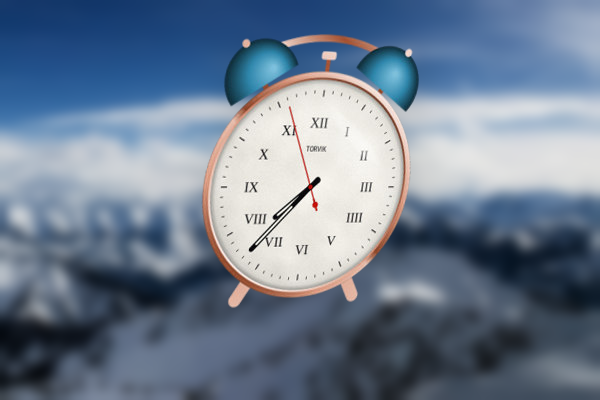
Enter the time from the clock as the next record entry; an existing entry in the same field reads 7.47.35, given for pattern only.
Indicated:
7.36.56
